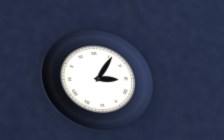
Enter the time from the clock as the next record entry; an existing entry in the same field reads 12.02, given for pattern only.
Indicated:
3.06
